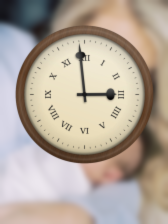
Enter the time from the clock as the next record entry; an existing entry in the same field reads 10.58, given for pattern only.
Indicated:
2.59
